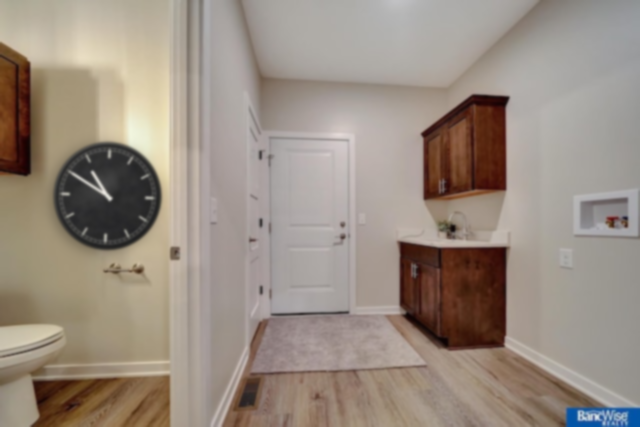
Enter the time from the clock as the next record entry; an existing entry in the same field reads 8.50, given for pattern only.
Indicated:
10.50
